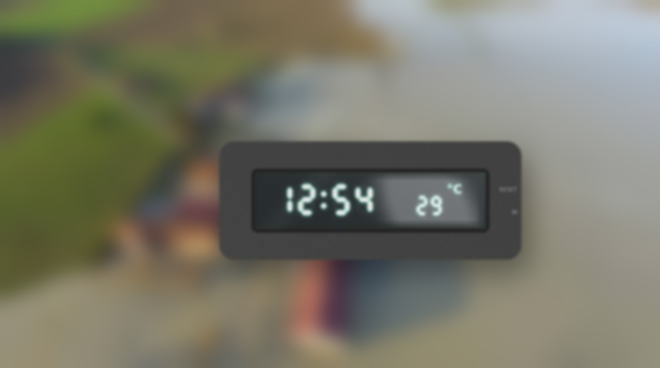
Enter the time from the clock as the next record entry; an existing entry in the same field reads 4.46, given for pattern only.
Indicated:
12.54
